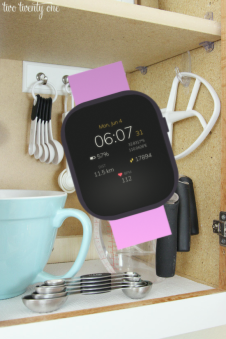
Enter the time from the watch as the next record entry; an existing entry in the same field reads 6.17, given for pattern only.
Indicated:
6.07
